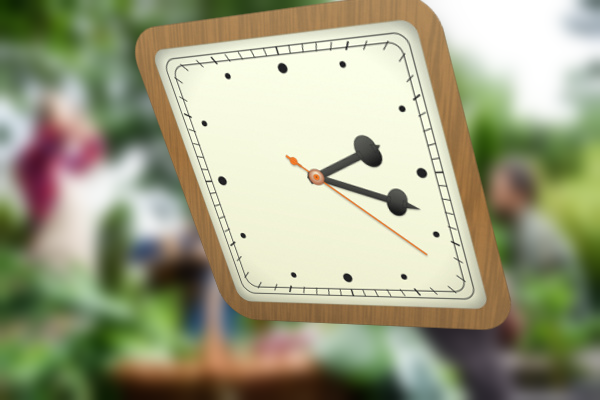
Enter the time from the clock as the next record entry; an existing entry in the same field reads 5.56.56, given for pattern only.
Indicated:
2.18.22
